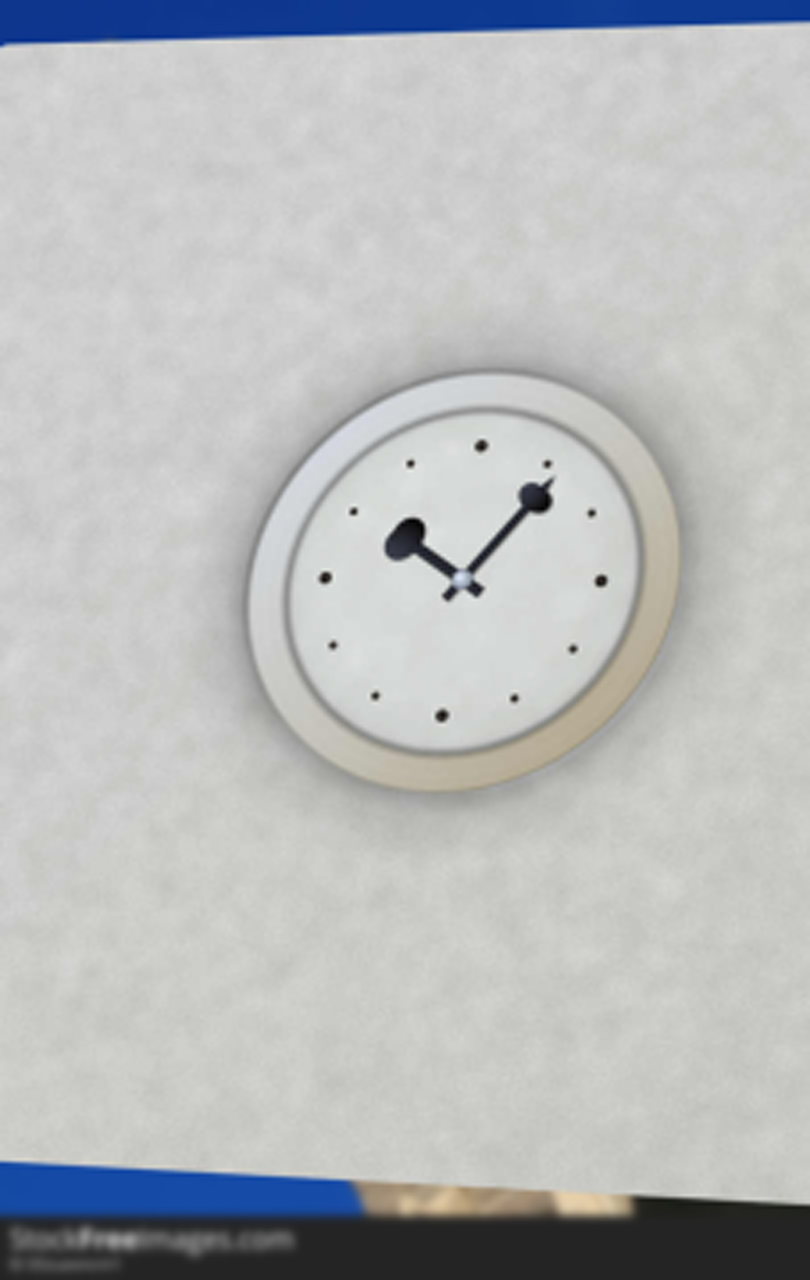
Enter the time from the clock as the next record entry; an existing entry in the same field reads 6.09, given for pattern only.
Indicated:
10.06
